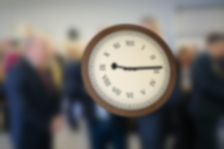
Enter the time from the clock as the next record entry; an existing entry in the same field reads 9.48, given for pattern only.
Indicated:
9.14
